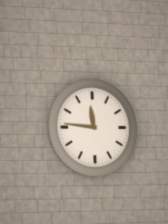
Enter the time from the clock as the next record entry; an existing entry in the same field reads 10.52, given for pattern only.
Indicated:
11.46
